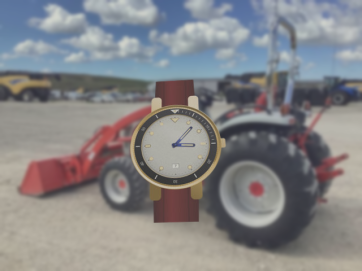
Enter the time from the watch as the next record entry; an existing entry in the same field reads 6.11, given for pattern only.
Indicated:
3.07
